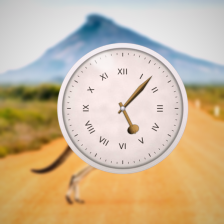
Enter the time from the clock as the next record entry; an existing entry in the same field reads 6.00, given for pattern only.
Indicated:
5.07
